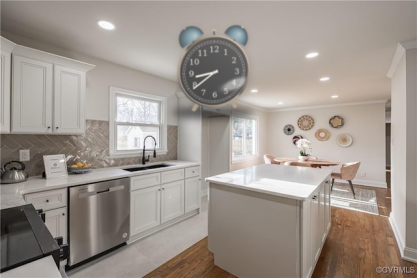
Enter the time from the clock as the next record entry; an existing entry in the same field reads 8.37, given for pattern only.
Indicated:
8.39
